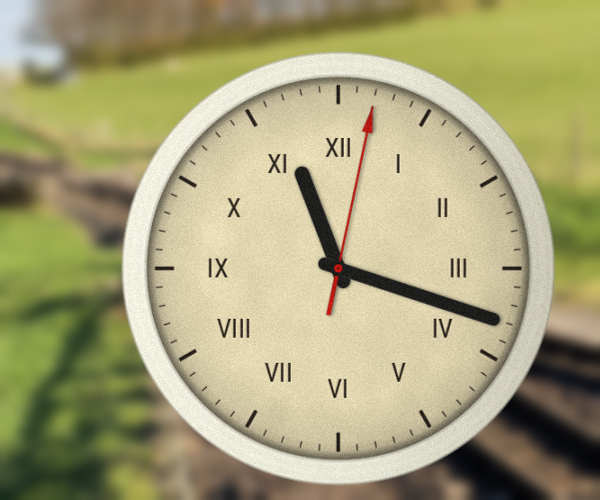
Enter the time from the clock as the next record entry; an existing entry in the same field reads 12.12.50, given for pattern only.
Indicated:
11.18.02
